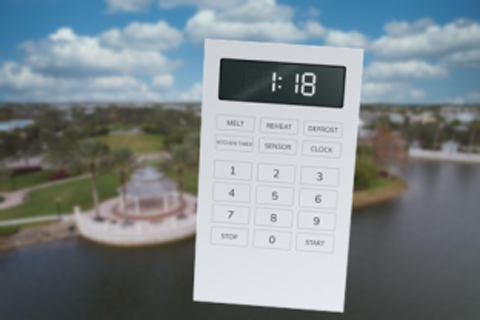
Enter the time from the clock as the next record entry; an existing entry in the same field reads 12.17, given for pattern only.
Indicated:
1.18
